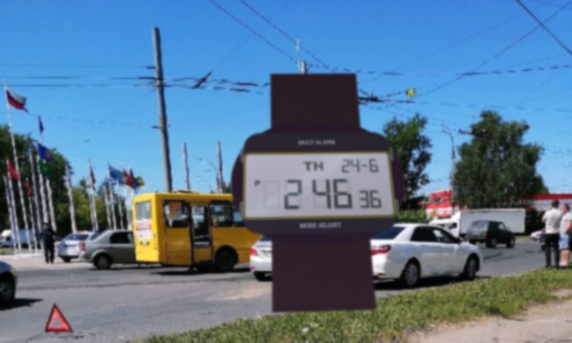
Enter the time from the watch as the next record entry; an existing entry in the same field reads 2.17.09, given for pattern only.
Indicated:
2.46.36
